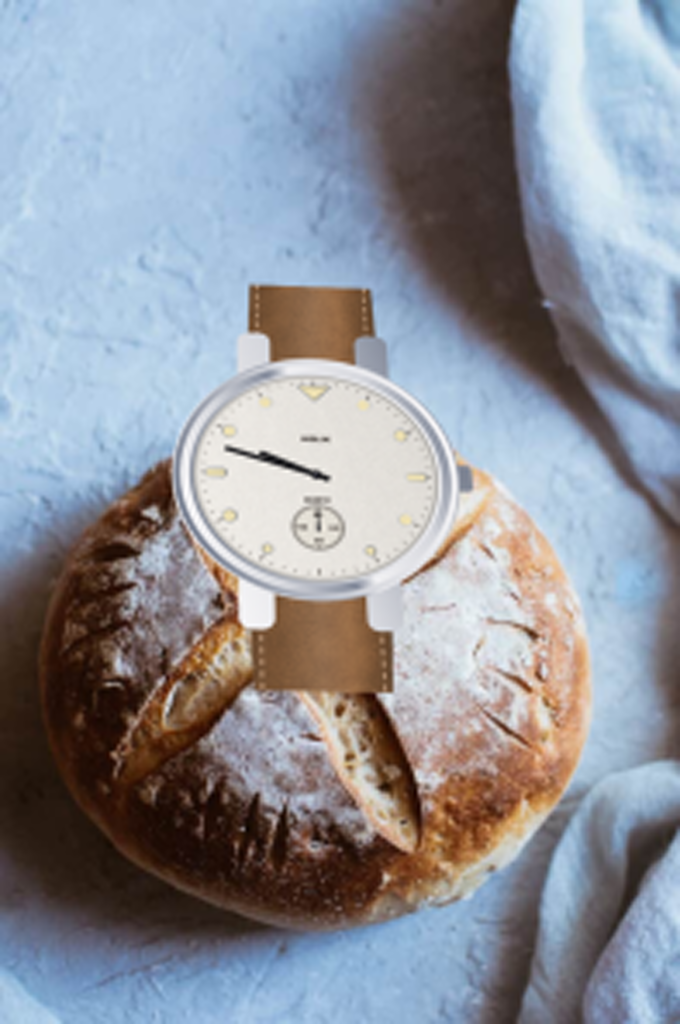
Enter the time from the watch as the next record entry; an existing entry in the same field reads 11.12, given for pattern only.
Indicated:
9.48
